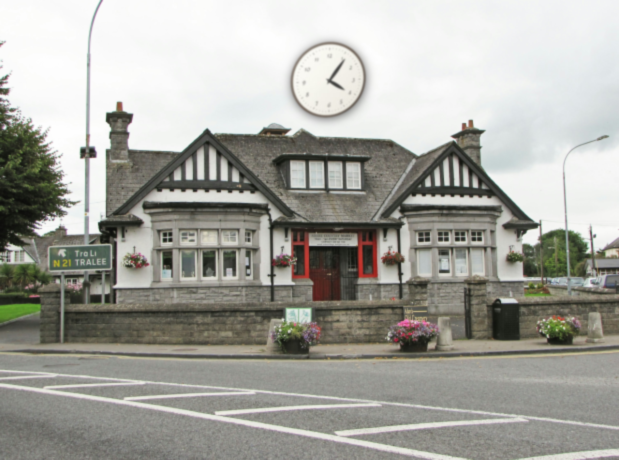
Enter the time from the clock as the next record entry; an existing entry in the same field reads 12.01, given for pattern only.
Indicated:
4.06
